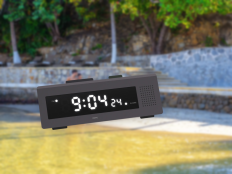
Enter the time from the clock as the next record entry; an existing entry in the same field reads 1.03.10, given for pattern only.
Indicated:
9.04.24
